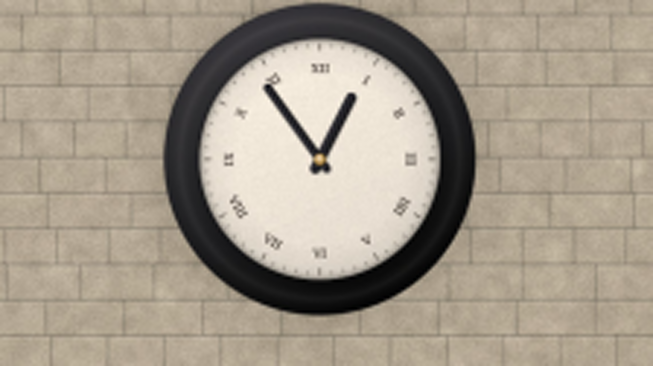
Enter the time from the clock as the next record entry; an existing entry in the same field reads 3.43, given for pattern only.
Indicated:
12.54
